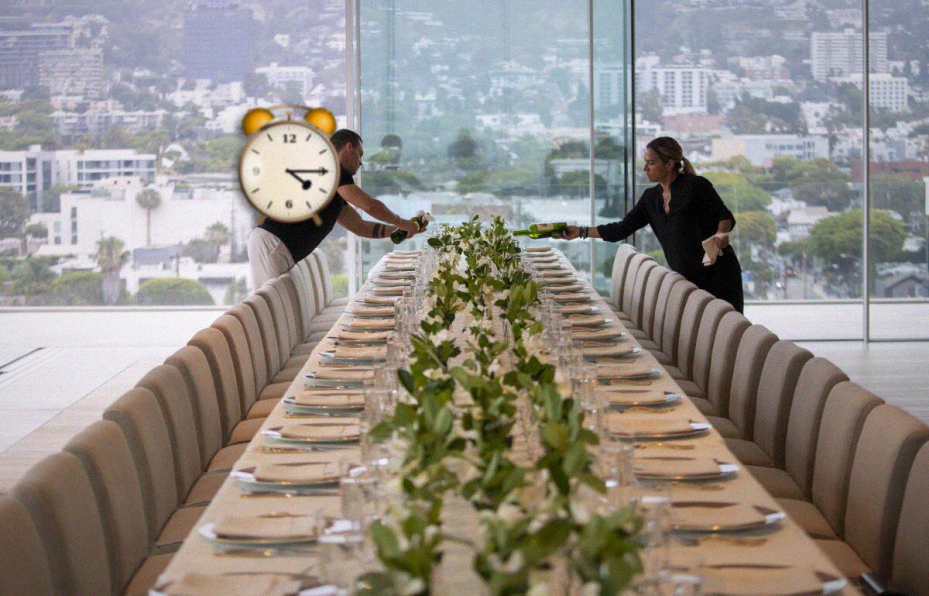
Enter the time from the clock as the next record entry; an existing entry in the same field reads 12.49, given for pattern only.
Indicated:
4.15
